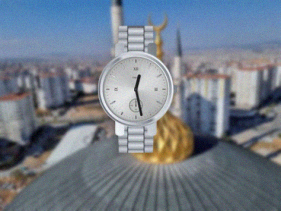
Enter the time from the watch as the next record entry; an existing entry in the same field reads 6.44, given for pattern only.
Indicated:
12.28
